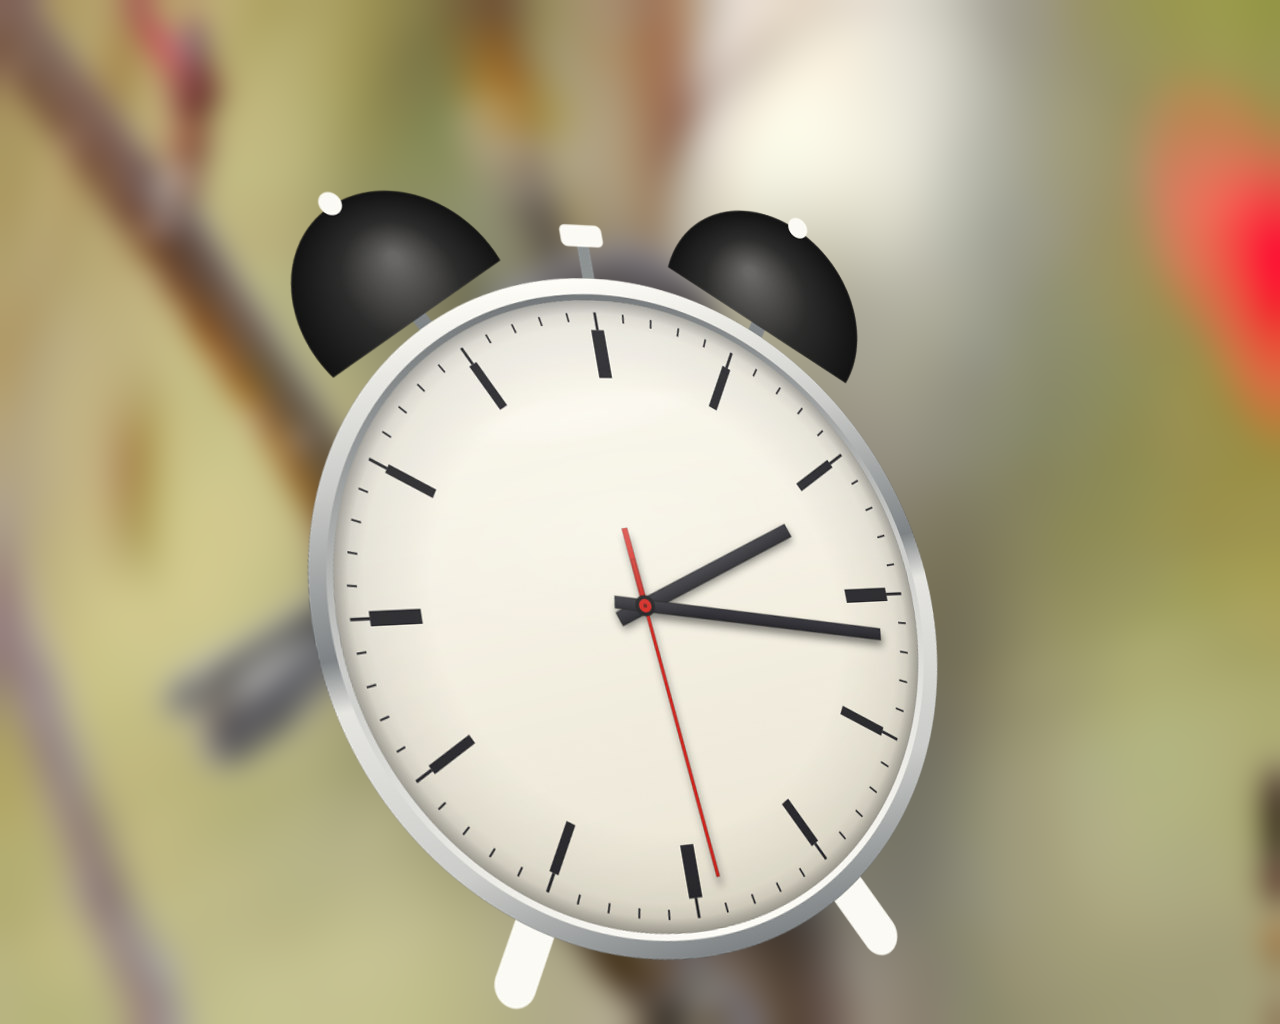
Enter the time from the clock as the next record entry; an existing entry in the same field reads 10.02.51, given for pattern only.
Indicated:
2.16.29
